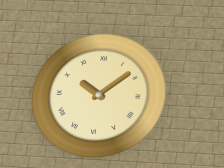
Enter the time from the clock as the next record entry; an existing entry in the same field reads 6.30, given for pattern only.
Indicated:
10.08
